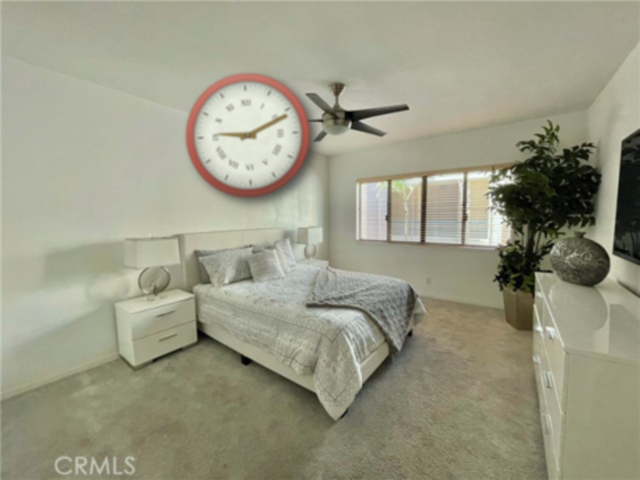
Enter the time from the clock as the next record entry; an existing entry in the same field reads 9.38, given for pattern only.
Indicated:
9.11
